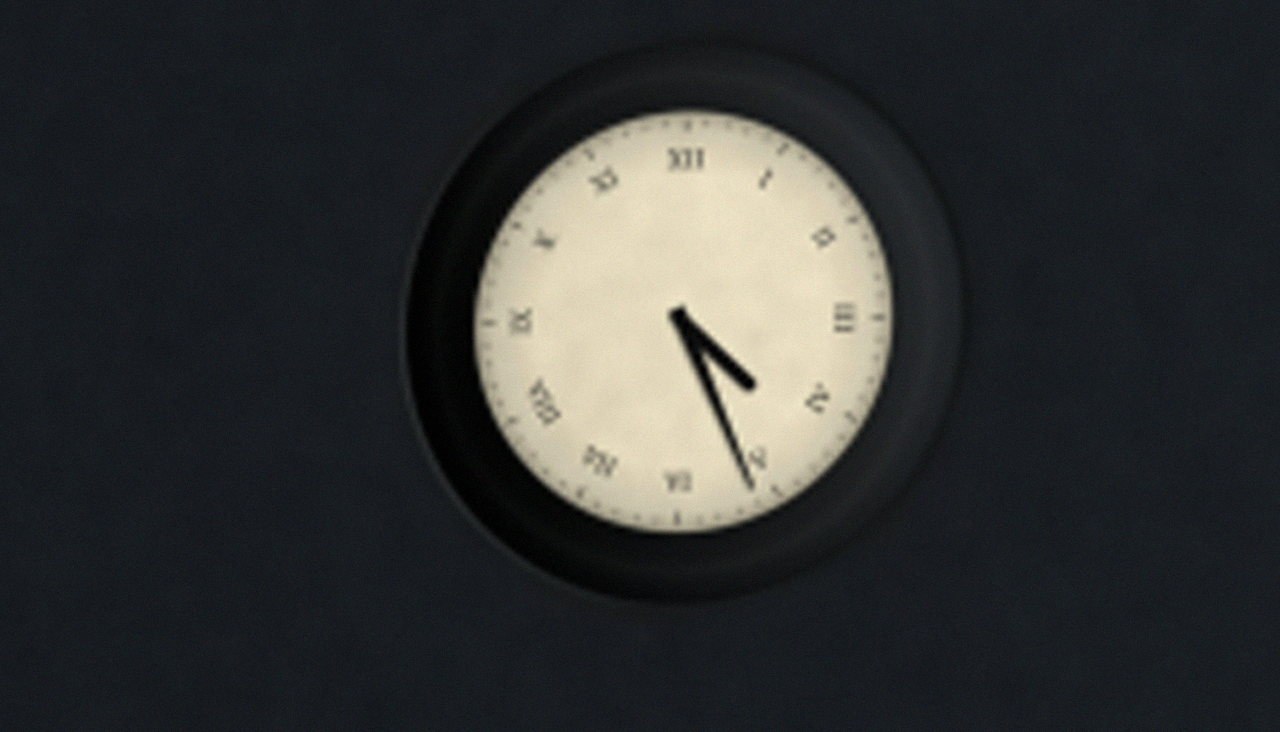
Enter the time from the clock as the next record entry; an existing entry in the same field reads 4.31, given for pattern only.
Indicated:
4.26
